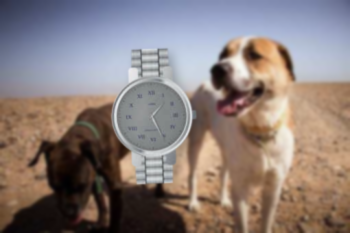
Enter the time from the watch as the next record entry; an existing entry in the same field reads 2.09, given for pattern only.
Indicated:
1.26
